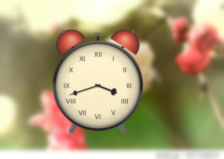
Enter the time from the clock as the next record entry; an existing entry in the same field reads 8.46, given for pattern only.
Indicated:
3.42
